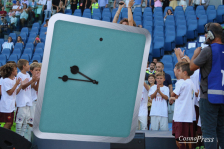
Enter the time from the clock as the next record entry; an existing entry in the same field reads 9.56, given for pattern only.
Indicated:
9.45
